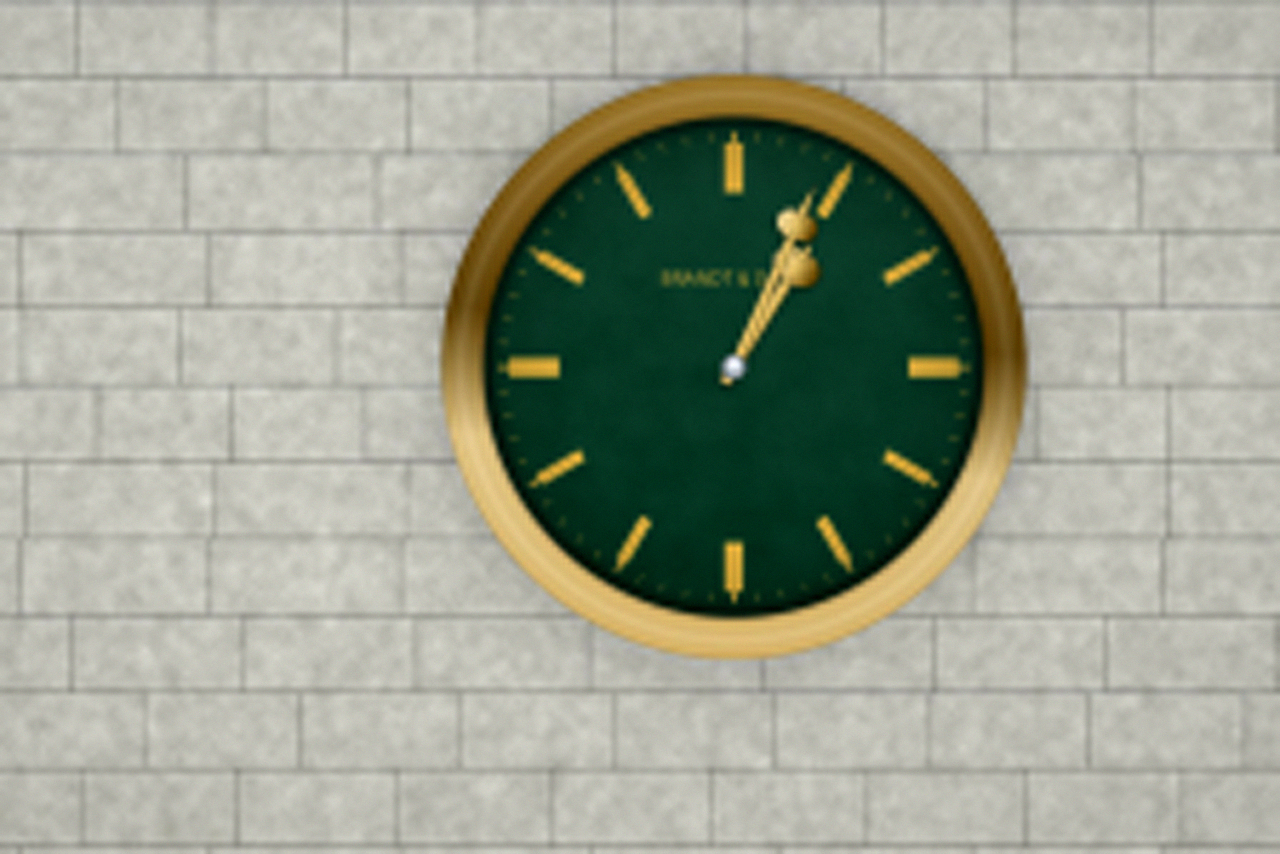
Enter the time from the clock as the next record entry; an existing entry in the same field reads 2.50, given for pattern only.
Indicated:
1.04
